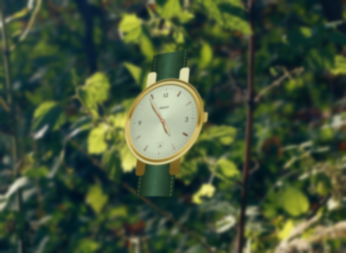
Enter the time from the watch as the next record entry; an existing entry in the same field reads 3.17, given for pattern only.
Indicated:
4.54
